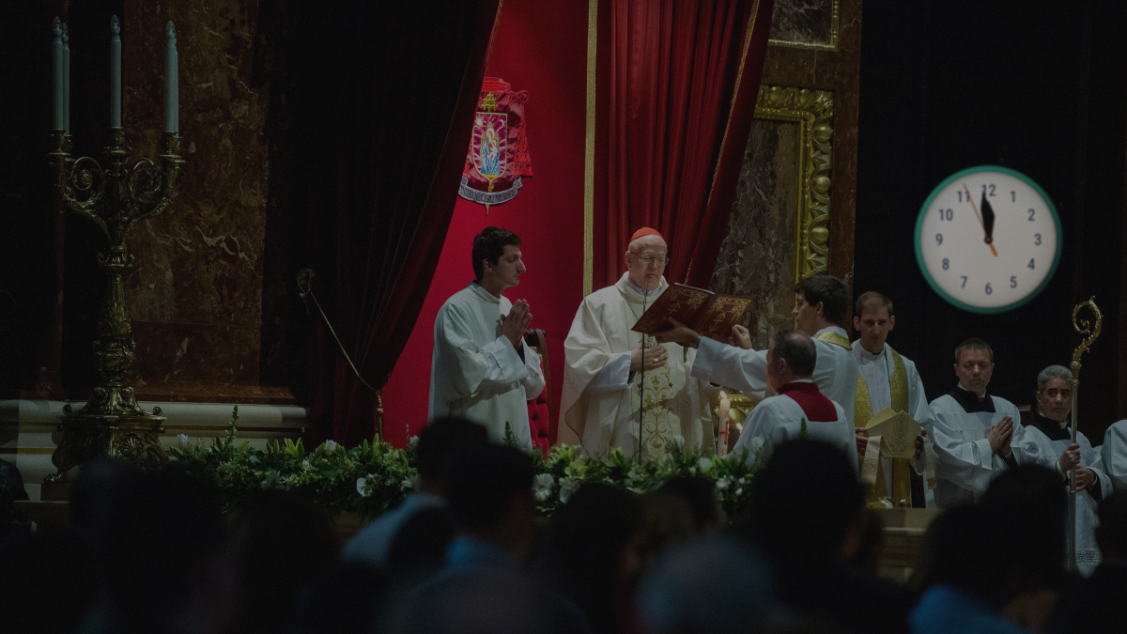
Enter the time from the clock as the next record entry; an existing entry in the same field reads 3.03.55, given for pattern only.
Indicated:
11.58.56
